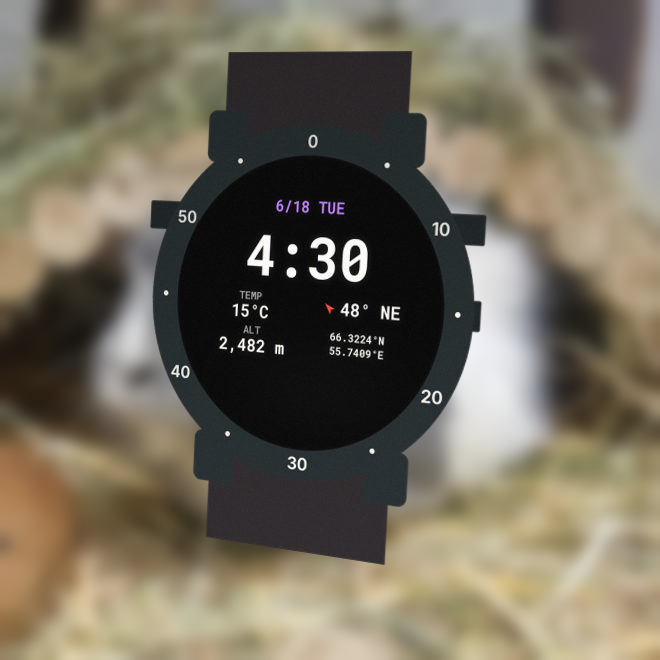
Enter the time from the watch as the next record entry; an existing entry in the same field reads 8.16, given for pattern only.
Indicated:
4.30
